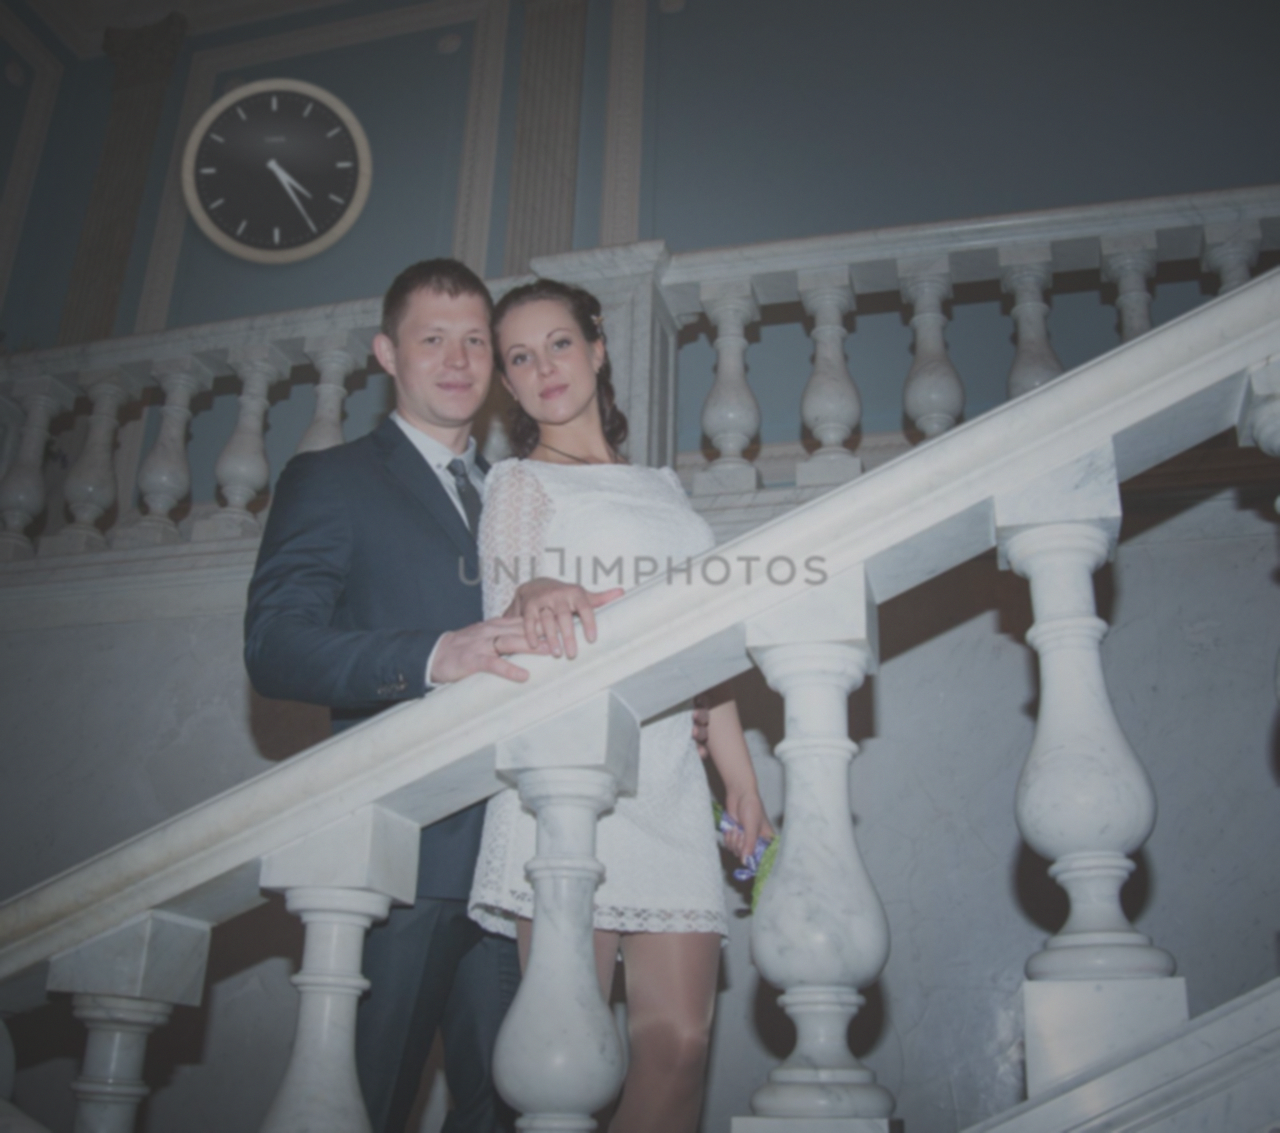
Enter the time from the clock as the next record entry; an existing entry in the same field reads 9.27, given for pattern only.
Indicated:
4.25
